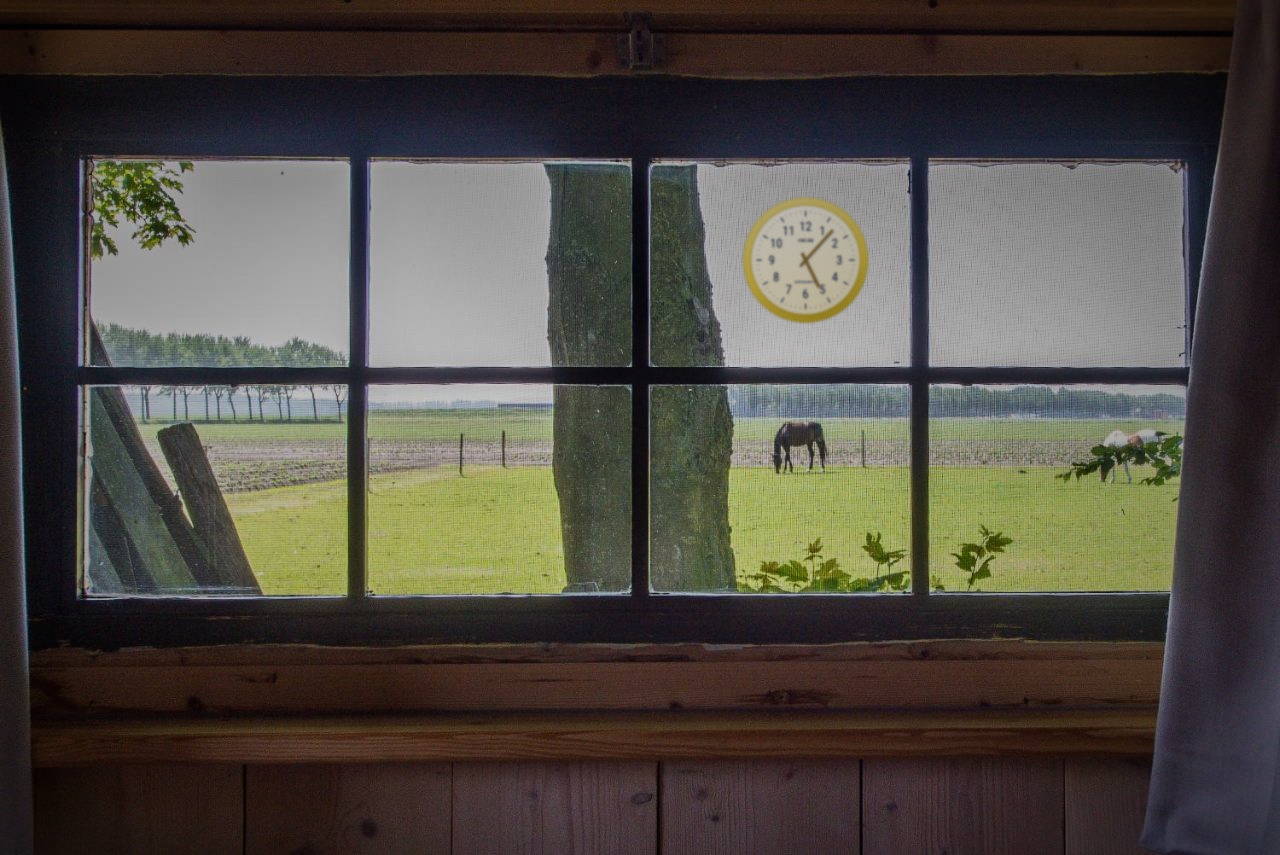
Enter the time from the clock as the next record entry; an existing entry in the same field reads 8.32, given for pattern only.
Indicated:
5.07
